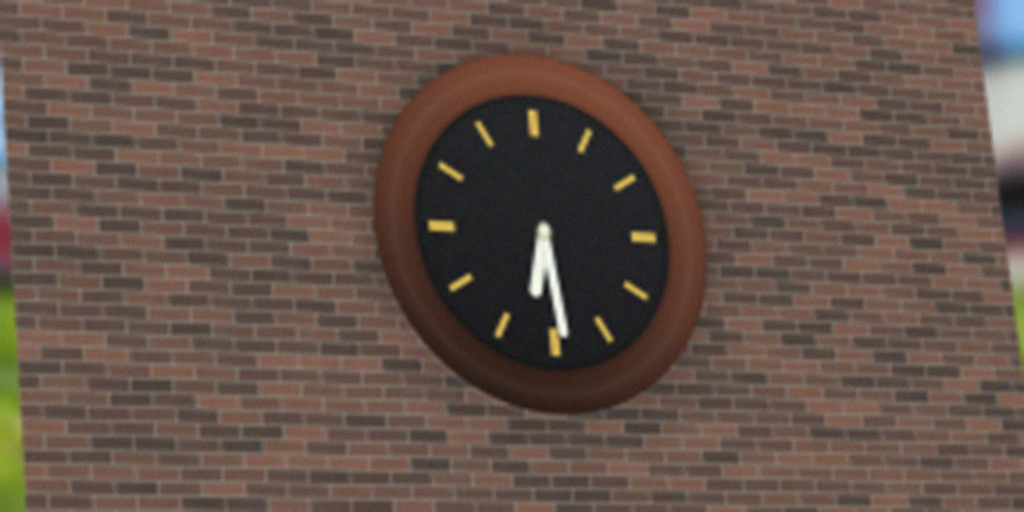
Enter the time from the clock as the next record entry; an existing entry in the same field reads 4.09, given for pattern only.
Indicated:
6.29
